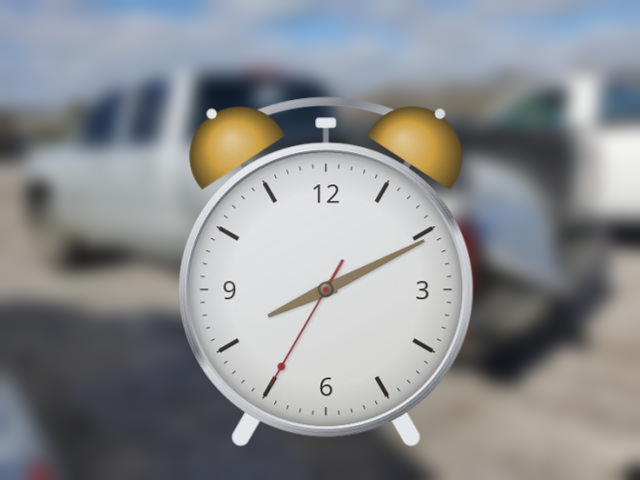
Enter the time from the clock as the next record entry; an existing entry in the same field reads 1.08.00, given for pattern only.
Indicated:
8.10.35
